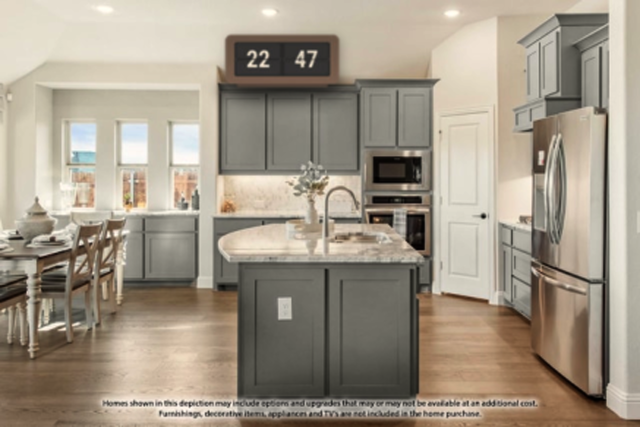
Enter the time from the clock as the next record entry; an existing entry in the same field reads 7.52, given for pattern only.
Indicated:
22.47
